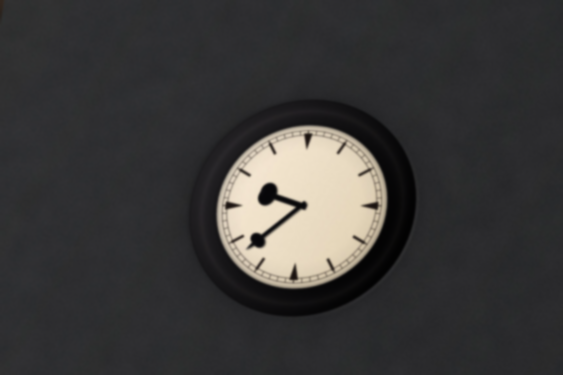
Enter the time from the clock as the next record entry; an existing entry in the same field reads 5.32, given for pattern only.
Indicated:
9.38
